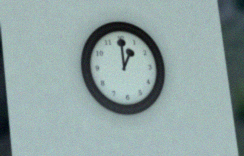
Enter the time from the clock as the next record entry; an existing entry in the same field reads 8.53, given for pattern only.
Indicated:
1.00
